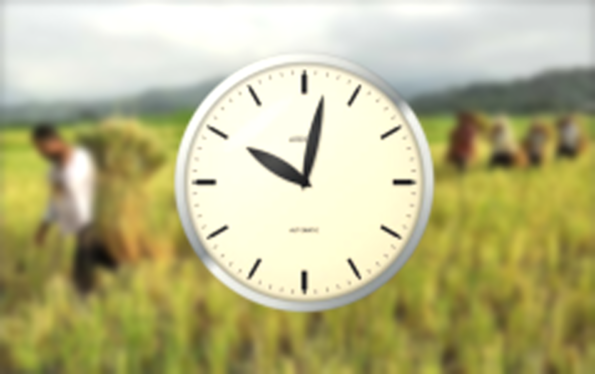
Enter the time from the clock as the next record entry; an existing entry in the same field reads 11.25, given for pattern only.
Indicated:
10.02
